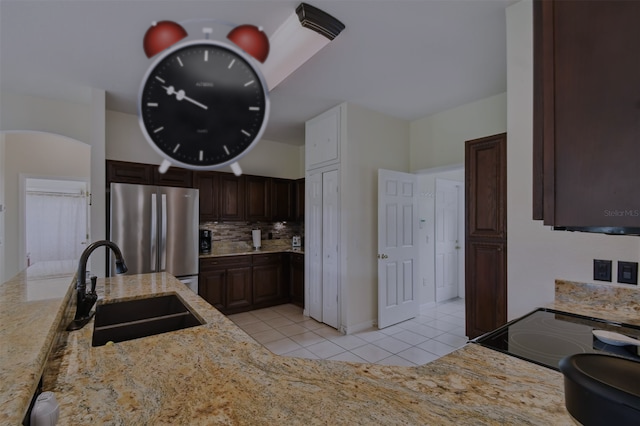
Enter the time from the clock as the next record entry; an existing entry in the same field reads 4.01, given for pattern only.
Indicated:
9.49
